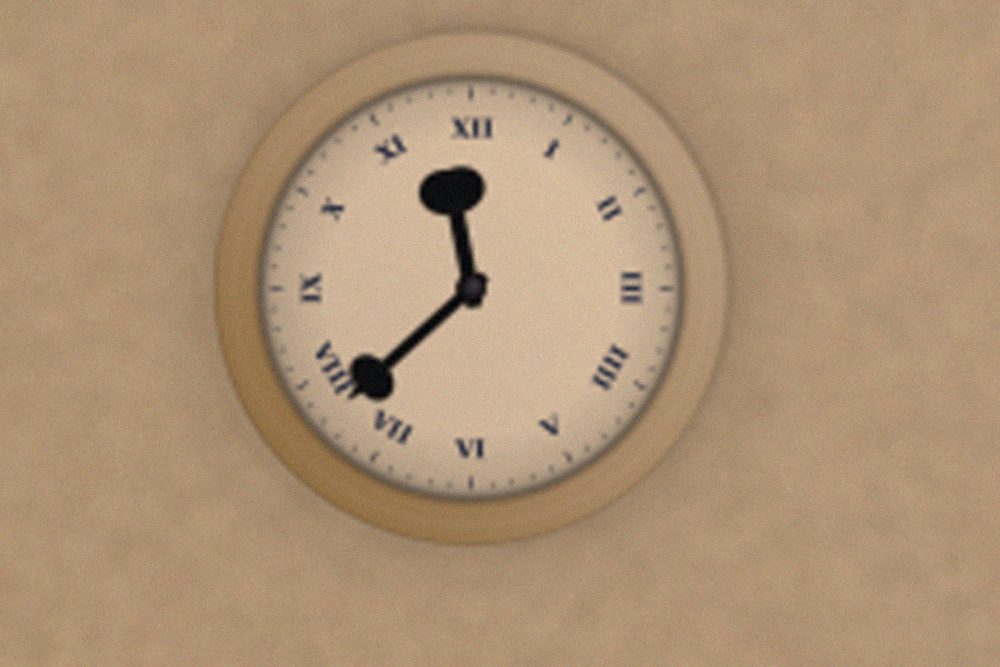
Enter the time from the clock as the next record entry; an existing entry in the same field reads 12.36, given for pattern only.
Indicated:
11.38
